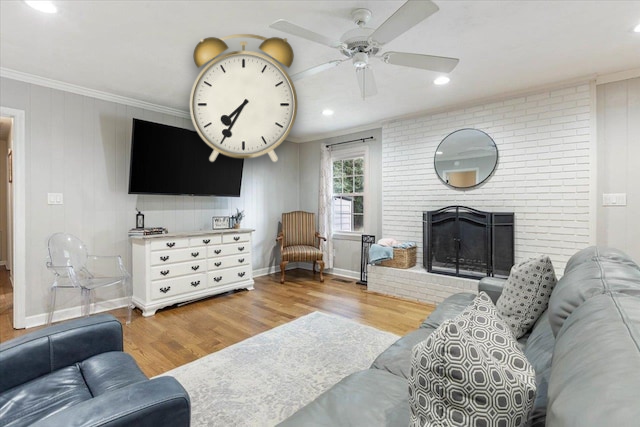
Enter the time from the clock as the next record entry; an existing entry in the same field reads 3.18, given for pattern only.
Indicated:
7.35
